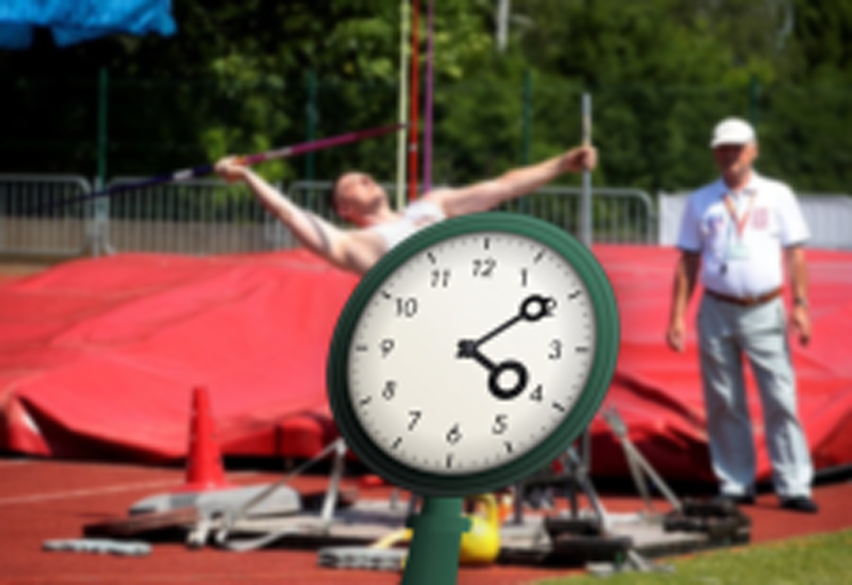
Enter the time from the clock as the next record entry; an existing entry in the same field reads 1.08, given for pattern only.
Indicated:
4.09
